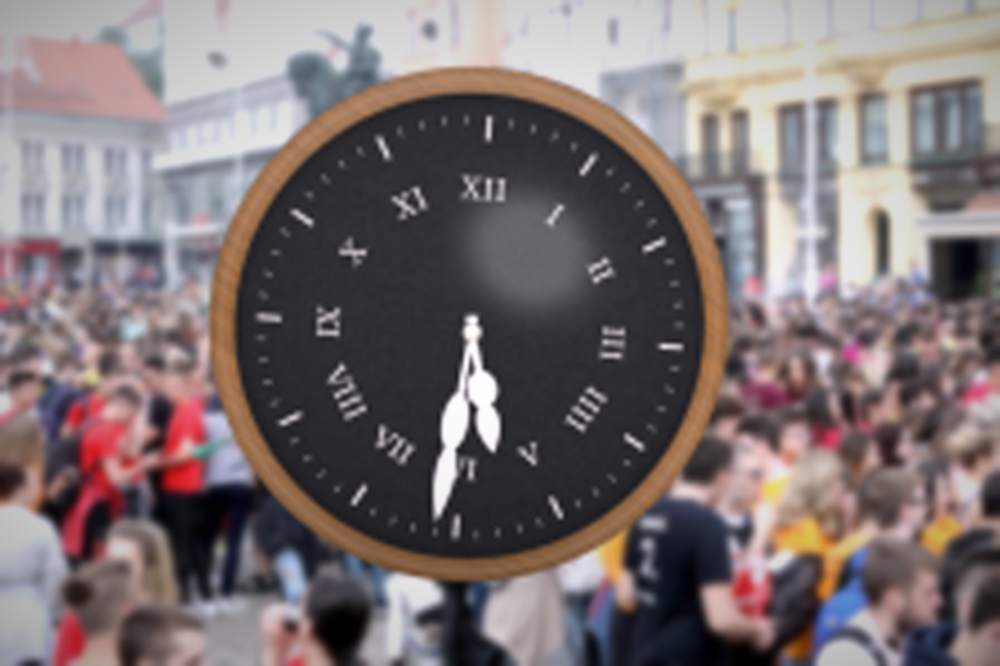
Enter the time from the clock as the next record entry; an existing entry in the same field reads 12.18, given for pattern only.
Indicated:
5.31
